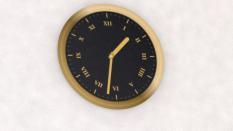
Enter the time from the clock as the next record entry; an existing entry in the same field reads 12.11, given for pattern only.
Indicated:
1.32
